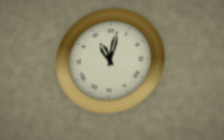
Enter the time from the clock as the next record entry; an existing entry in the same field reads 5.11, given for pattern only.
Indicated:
11.02
